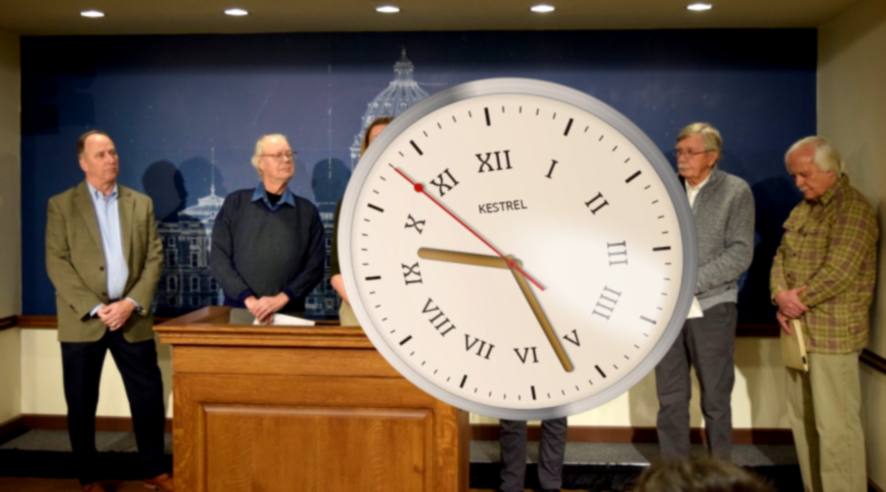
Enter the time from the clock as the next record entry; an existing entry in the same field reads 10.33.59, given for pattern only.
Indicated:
9.26.53
